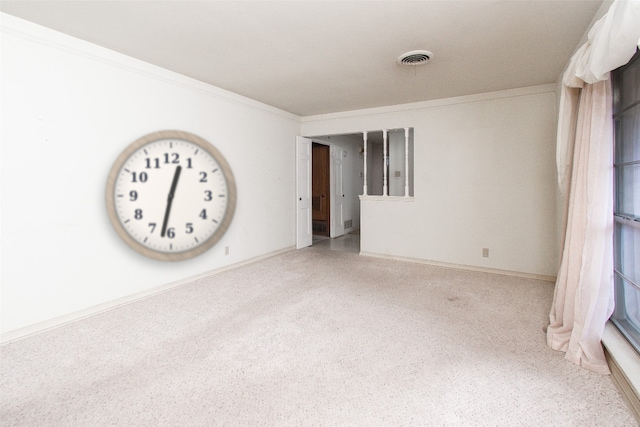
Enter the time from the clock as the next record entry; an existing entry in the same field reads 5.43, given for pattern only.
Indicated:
12.32
